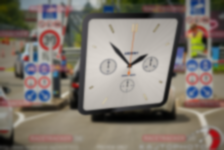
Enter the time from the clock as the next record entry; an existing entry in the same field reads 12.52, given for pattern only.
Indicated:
1.53
